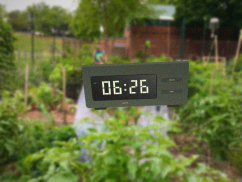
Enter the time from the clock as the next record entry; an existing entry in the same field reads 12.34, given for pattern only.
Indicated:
6.26
